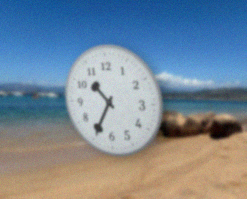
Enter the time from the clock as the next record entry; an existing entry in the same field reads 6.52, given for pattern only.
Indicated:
10.35
